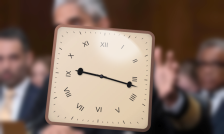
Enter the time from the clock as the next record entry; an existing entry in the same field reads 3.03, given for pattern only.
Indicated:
9.17
